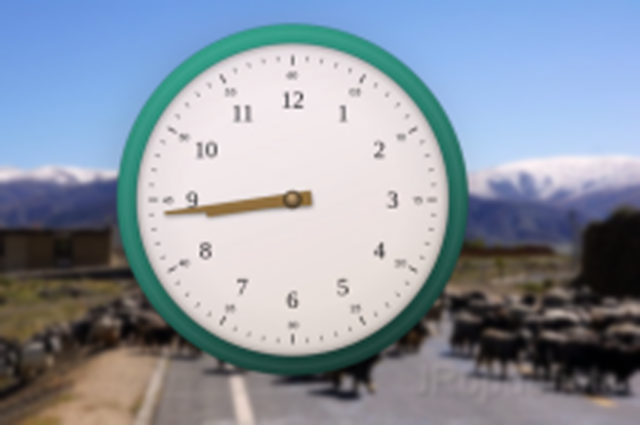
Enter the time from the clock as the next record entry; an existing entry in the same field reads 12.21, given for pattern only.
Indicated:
8.44
